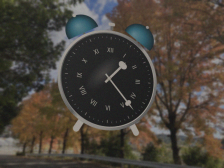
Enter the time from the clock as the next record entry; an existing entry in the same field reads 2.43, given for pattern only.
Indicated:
1.23
